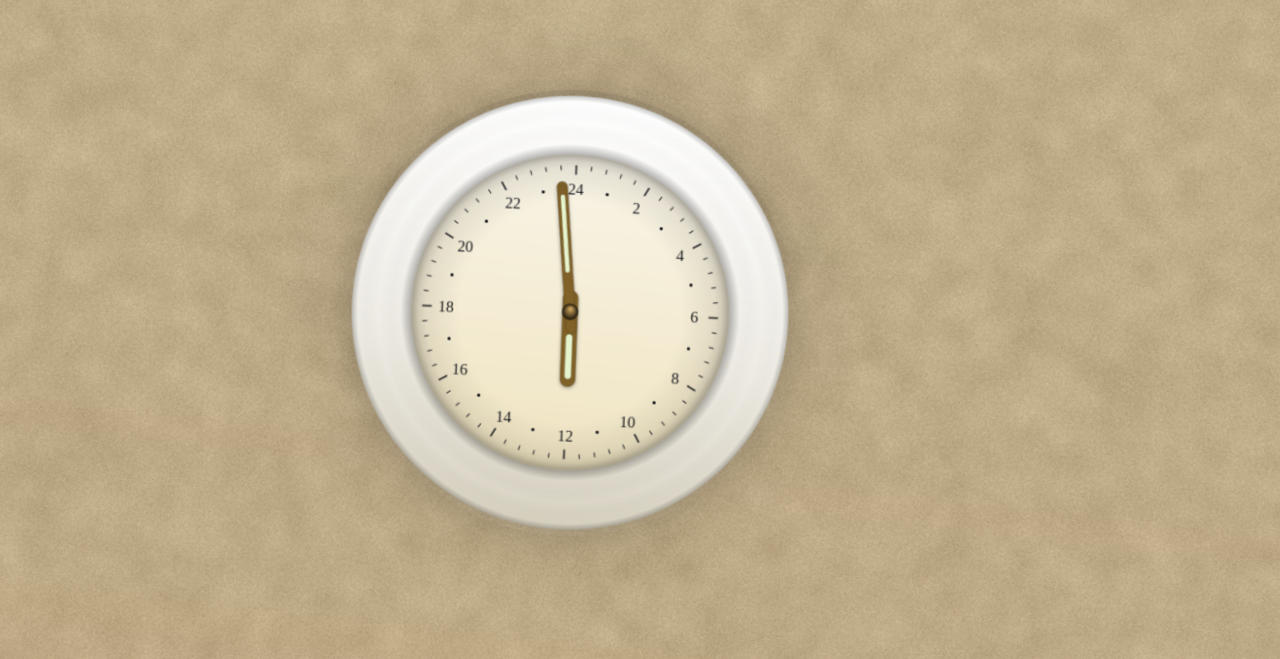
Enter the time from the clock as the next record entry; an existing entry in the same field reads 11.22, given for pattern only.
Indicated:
11.59
